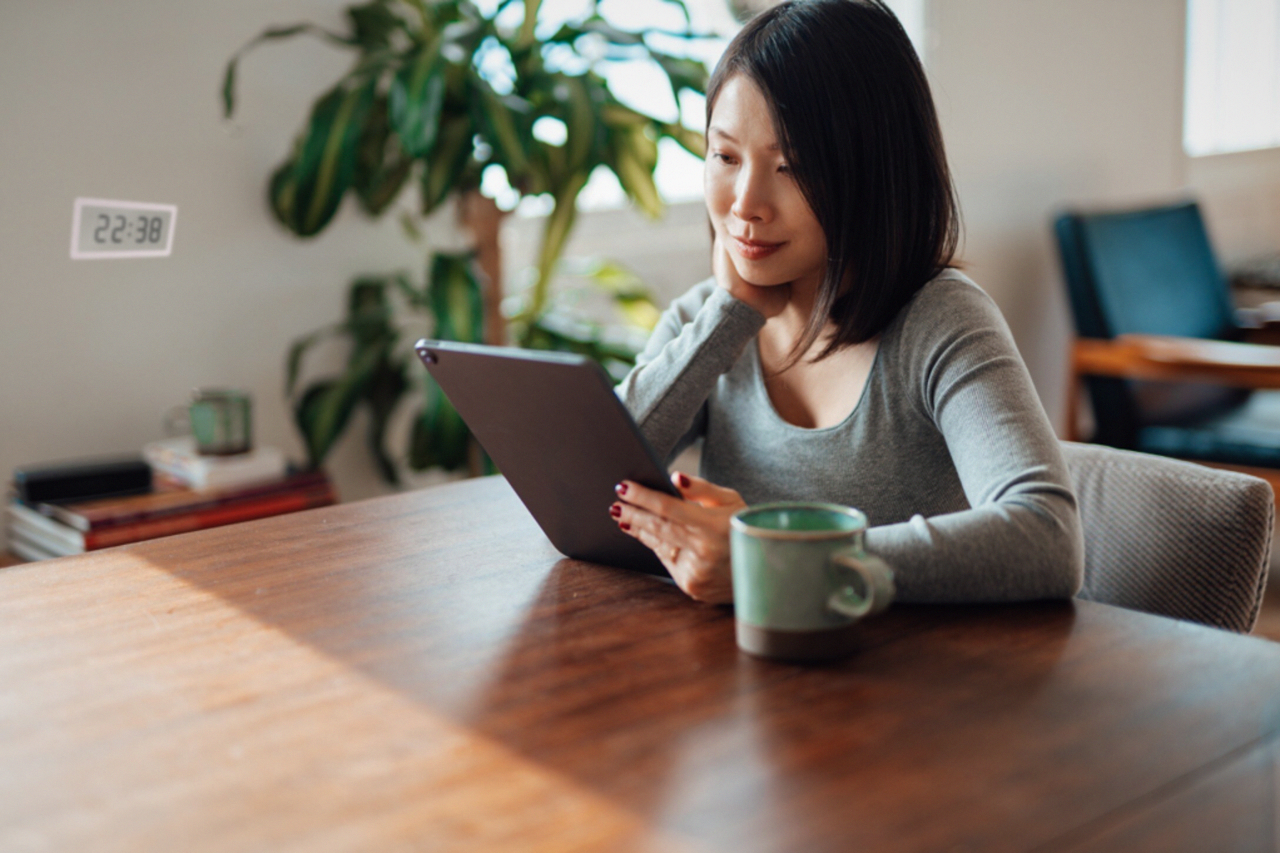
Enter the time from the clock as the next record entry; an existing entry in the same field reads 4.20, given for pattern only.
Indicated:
22.38
